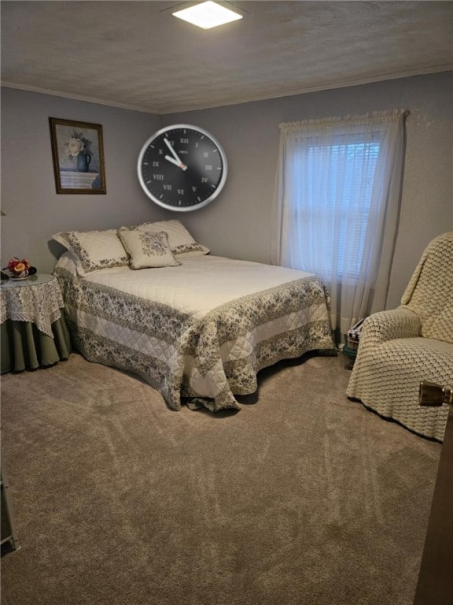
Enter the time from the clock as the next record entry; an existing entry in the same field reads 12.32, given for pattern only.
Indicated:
9.54
